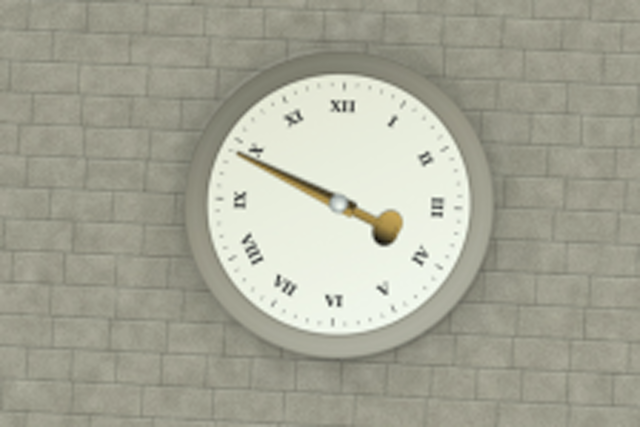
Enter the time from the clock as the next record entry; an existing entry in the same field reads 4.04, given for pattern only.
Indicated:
3.49
